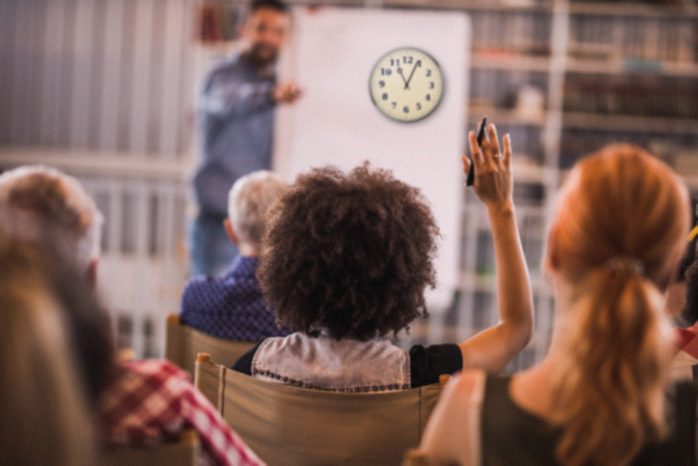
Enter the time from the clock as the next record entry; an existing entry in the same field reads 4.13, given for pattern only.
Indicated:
11.04
